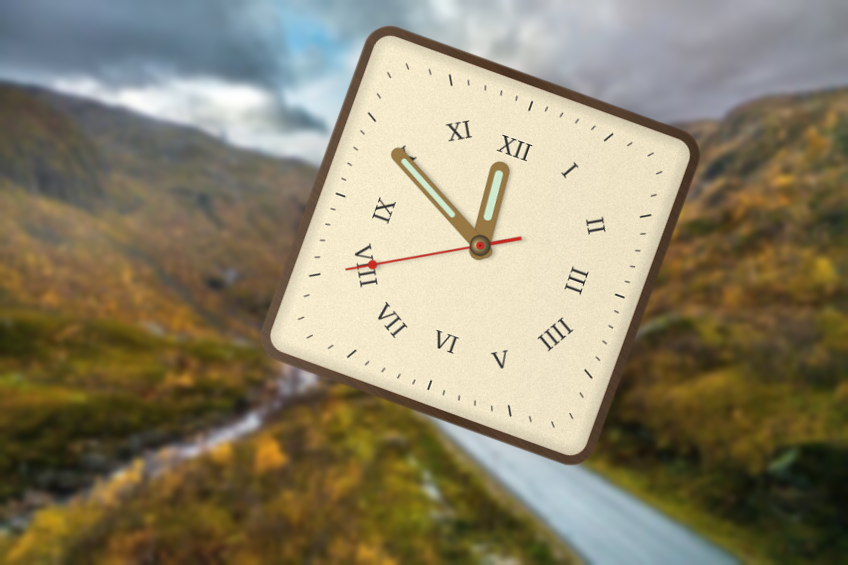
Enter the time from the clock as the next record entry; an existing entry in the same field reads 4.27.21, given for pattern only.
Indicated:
11.49.40
